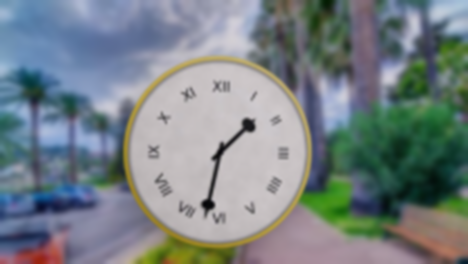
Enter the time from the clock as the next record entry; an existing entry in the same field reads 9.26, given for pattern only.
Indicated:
1.32
